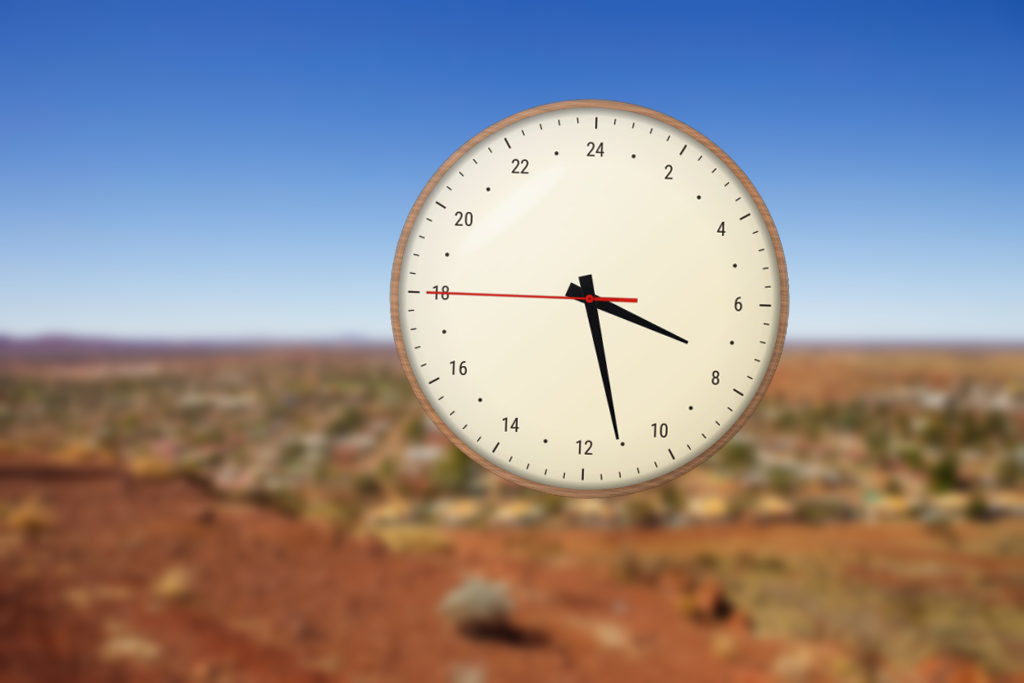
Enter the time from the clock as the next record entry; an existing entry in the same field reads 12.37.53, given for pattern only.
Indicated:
7.27.45
